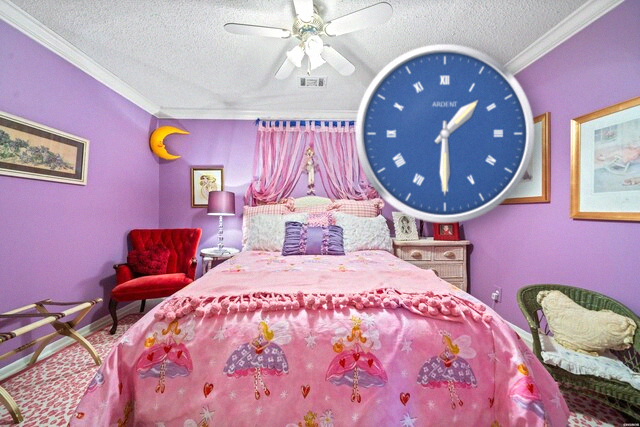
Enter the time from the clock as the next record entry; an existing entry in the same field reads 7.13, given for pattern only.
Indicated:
1.30
